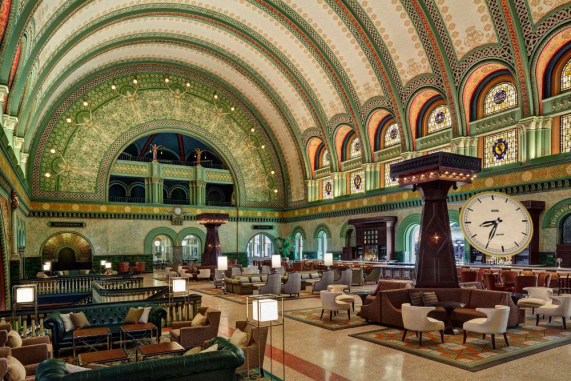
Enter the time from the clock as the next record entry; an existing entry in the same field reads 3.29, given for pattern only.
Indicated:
8.35
